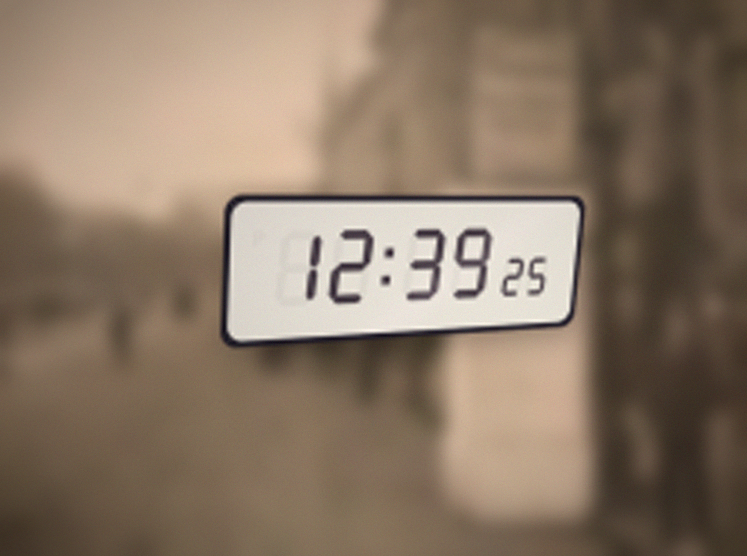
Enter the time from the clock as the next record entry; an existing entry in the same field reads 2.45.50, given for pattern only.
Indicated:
12.39.25
